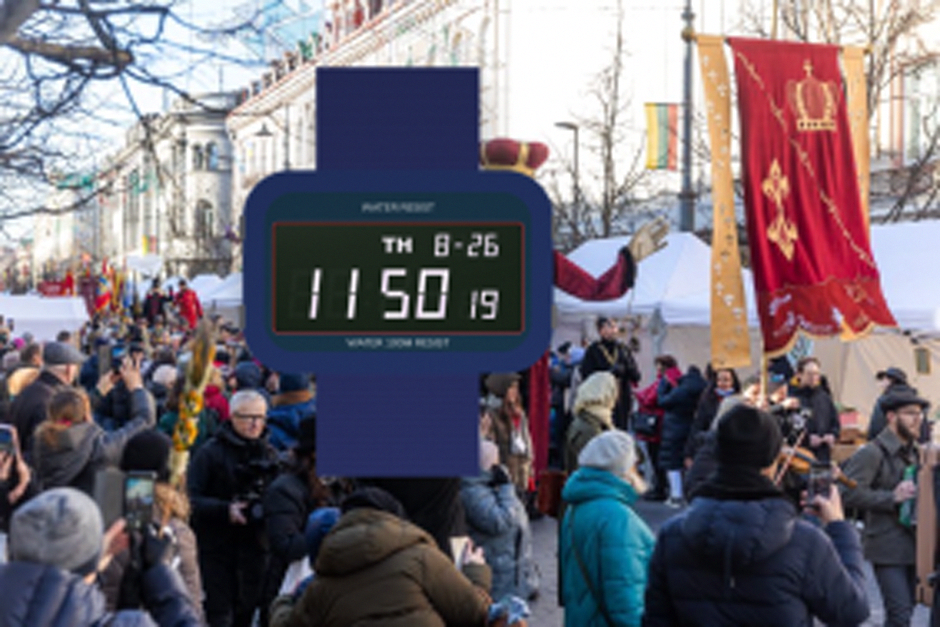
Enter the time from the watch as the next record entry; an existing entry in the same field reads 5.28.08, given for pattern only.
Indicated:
11.50.19
